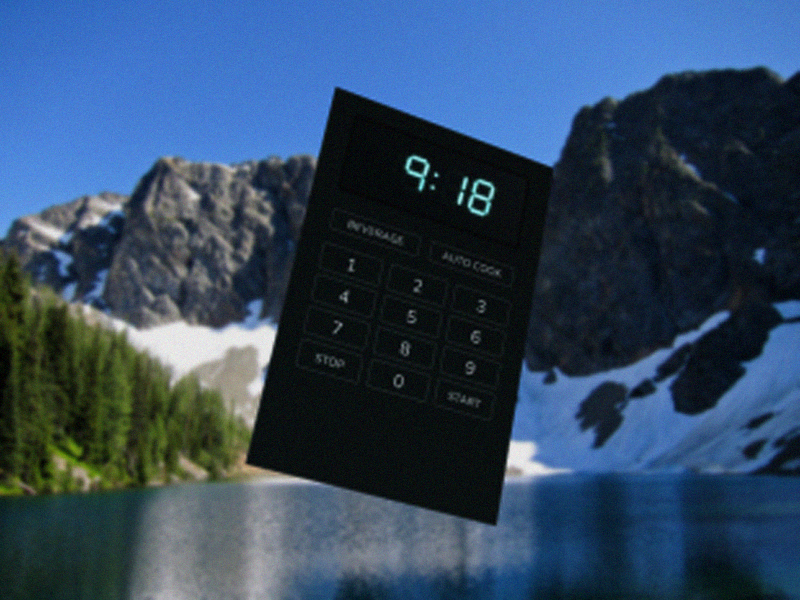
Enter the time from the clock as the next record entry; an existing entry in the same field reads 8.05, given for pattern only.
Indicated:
9.18
